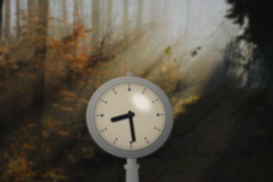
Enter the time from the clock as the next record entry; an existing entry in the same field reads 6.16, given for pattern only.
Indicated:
8.29
